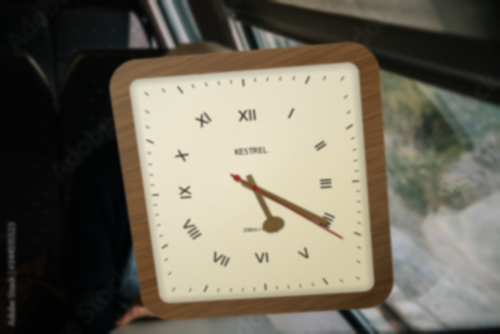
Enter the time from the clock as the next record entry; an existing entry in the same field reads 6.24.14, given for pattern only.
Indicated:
5.20.21
